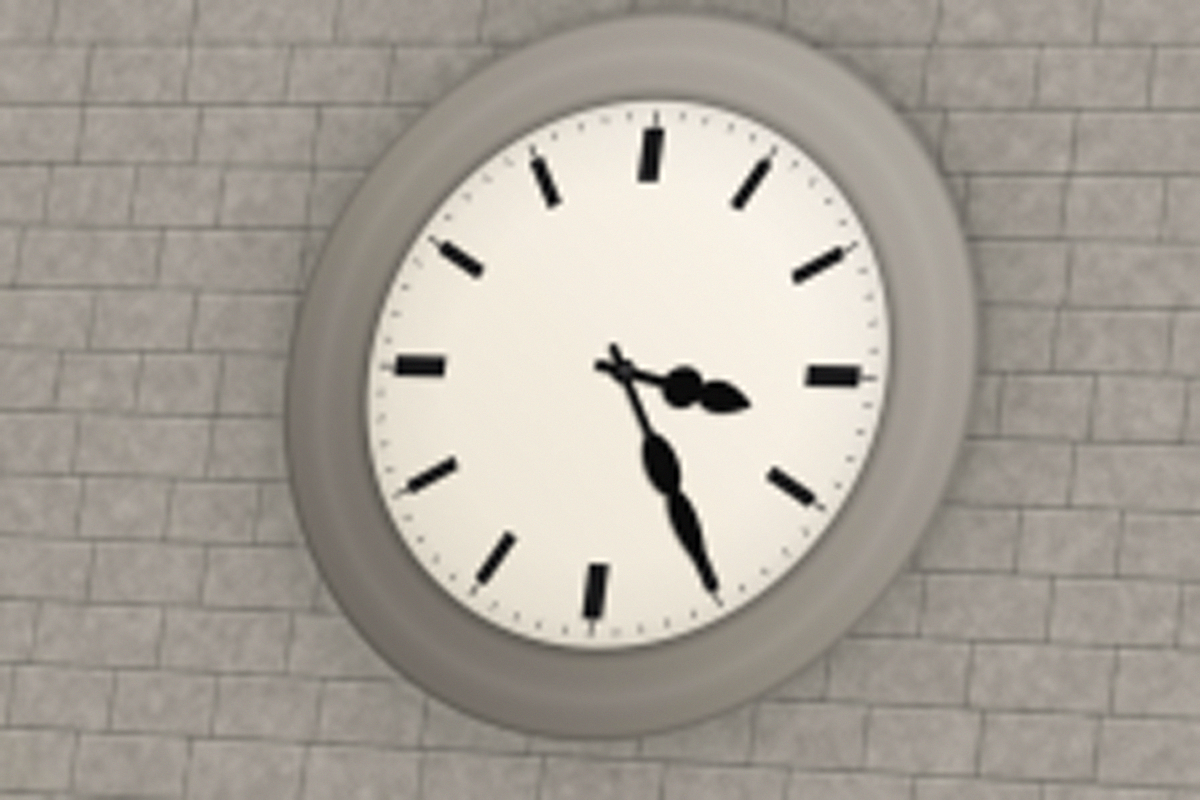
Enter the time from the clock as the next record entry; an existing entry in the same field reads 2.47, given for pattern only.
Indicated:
3.25
